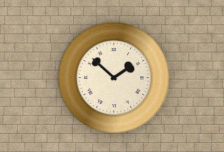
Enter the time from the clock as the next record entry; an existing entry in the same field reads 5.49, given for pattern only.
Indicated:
1.52
